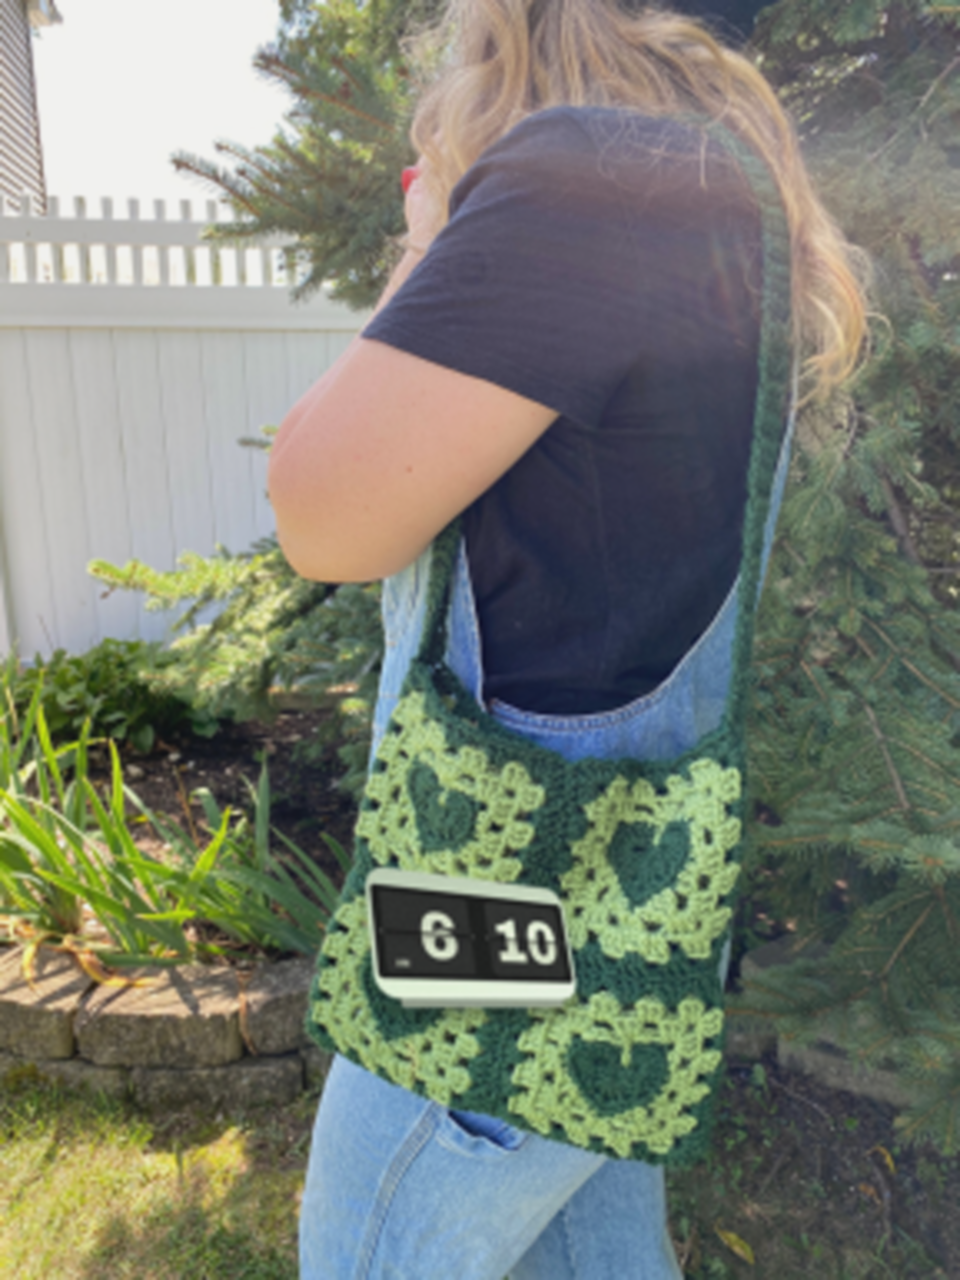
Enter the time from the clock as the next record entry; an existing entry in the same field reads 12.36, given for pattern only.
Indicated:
6.10
